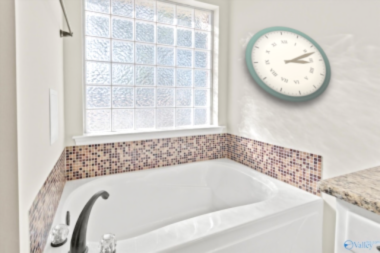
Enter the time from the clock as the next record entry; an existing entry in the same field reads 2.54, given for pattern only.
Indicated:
3.12
